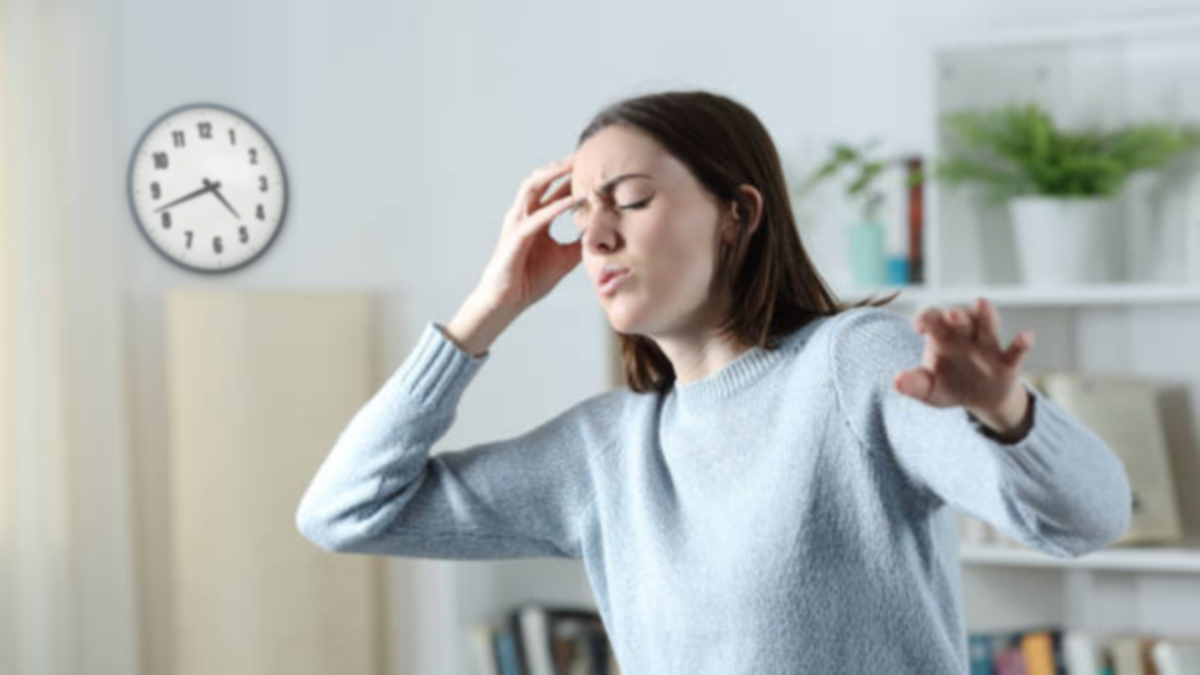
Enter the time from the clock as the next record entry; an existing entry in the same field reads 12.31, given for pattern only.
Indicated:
4.42
